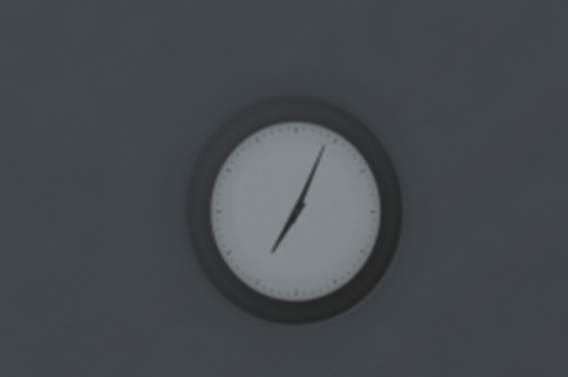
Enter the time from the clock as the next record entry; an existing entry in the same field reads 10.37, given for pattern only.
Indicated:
7.04
